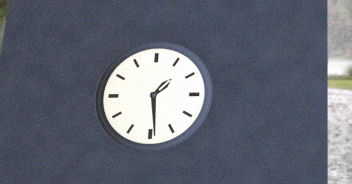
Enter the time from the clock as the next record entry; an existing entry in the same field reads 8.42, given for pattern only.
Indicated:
1.29
